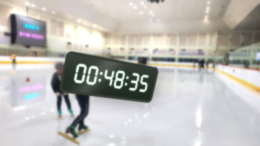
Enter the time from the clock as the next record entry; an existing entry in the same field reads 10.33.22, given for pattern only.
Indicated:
0.48.35
